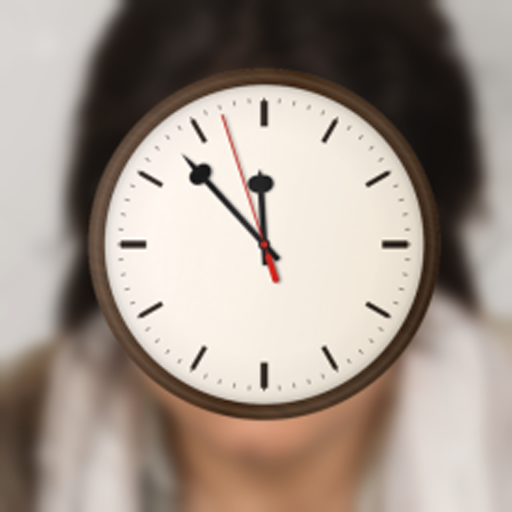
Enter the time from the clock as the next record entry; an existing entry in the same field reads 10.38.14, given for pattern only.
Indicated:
11.52.57
